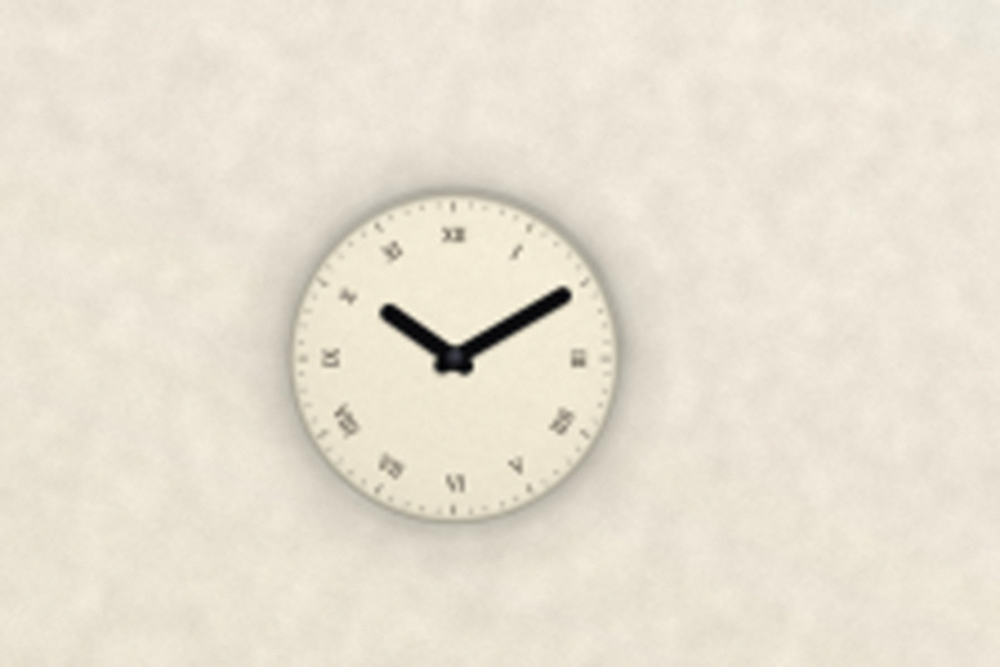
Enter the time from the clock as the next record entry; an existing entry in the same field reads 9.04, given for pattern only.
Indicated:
10.10
